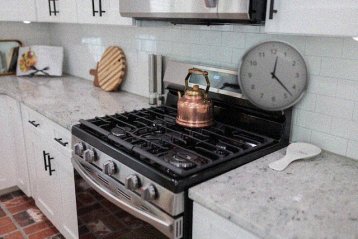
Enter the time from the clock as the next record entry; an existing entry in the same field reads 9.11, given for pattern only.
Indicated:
12.23
